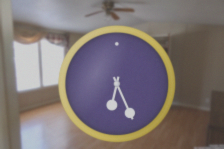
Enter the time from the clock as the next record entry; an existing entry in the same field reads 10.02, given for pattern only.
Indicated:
6.26
